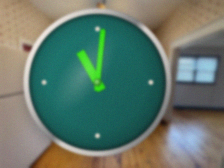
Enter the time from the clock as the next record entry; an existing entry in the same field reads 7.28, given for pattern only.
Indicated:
11.01
